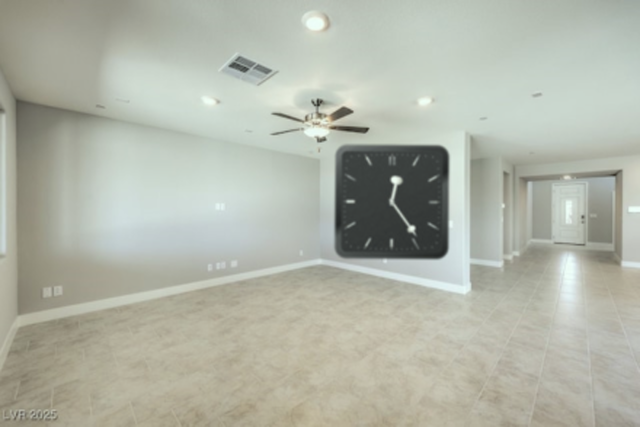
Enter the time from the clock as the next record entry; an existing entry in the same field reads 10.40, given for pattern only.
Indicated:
12.24
